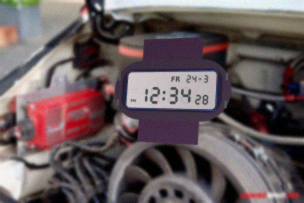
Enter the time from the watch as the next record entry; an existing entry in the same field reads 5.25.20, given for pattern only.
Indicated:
12.34.28
